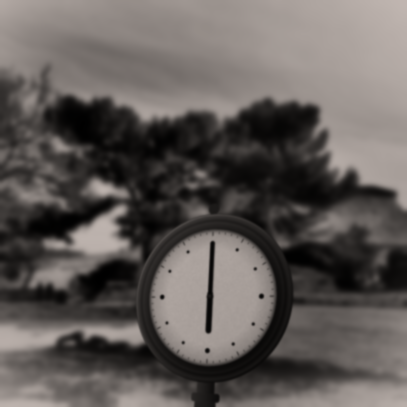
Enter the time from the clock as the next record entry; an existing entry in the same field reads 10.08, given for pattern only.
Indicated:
6.00
